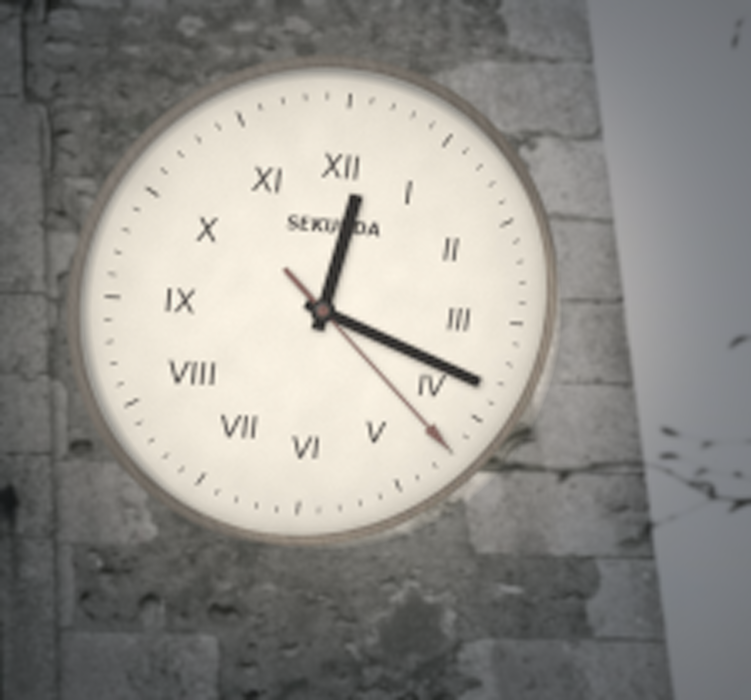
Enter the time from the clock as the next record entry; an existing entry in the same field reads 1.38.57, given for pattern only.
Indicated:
12.18.22
